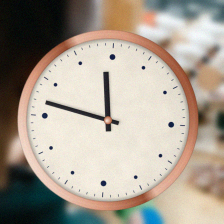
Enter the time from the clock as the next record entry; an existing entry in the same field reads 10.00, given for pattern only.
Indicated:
11.47
